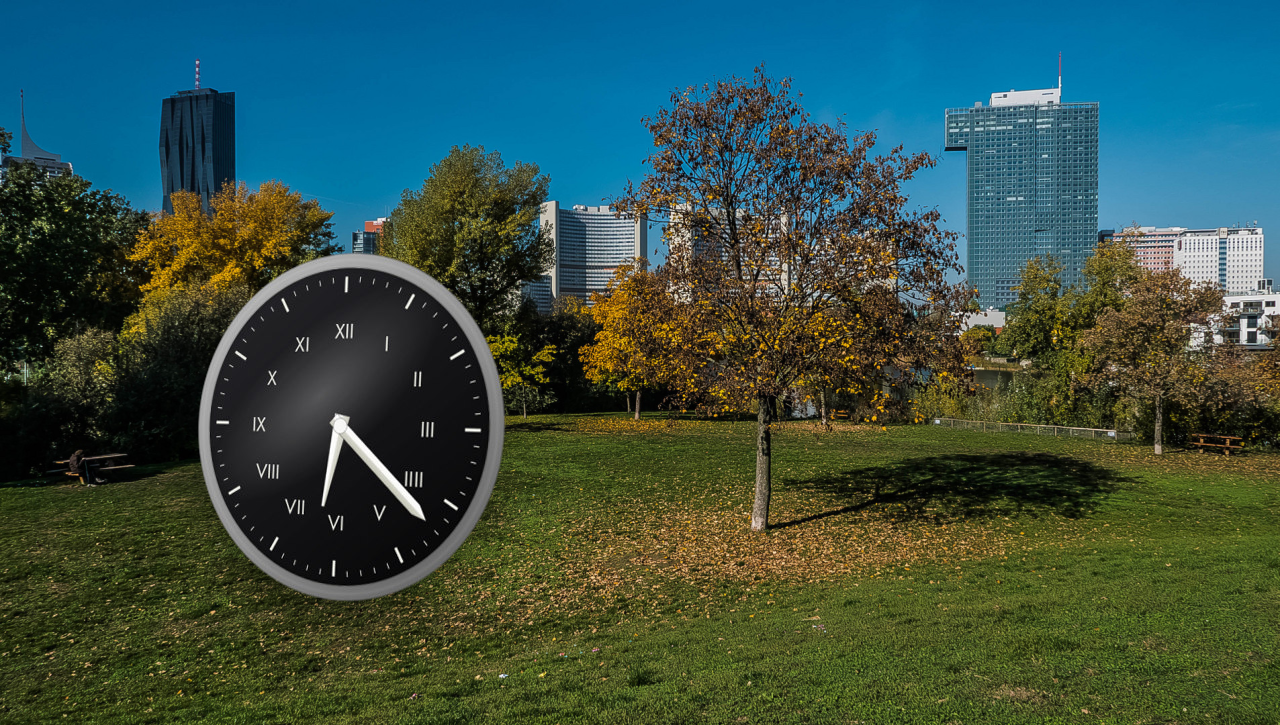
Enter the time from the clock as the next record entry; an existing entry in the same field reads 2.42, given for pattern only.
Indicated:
6.22
